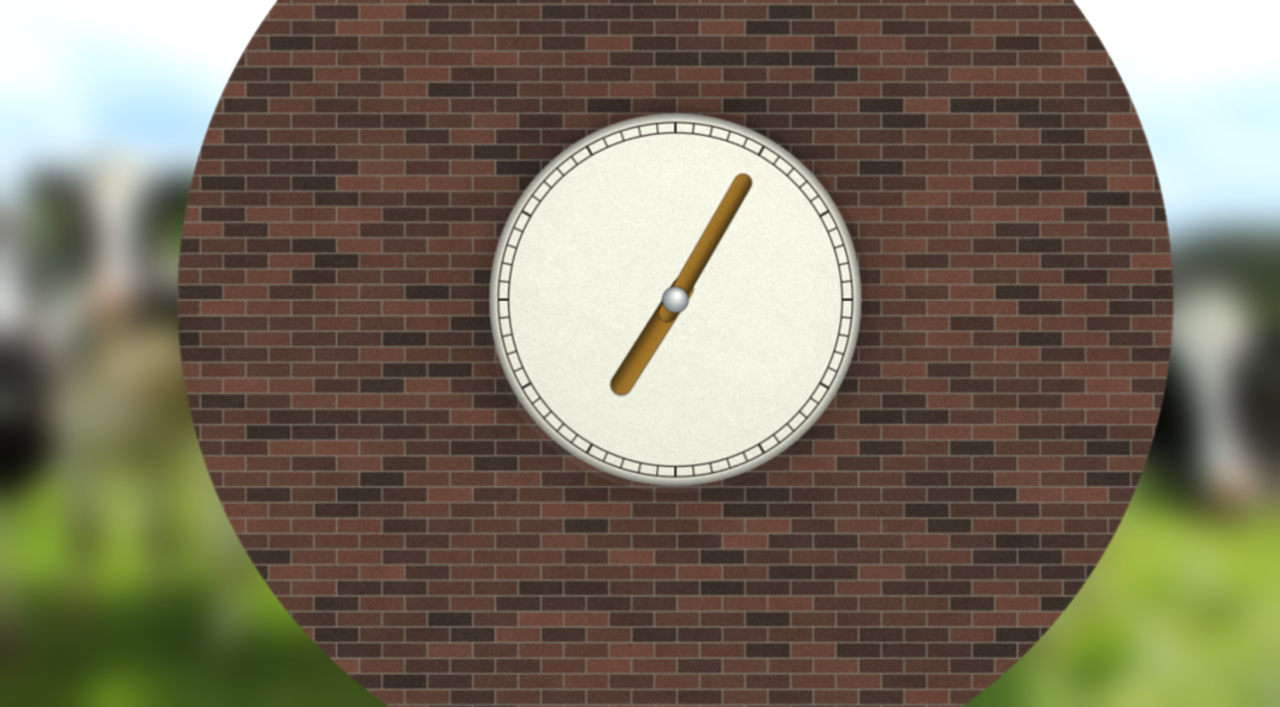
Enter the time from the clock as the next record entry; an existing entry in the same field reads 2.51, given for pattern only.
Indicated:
7.05
